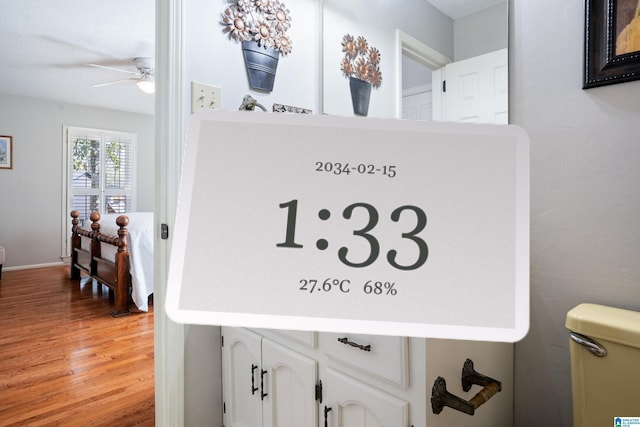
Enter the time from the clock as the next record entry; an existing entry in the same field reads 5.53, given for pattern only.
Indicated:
1.33
